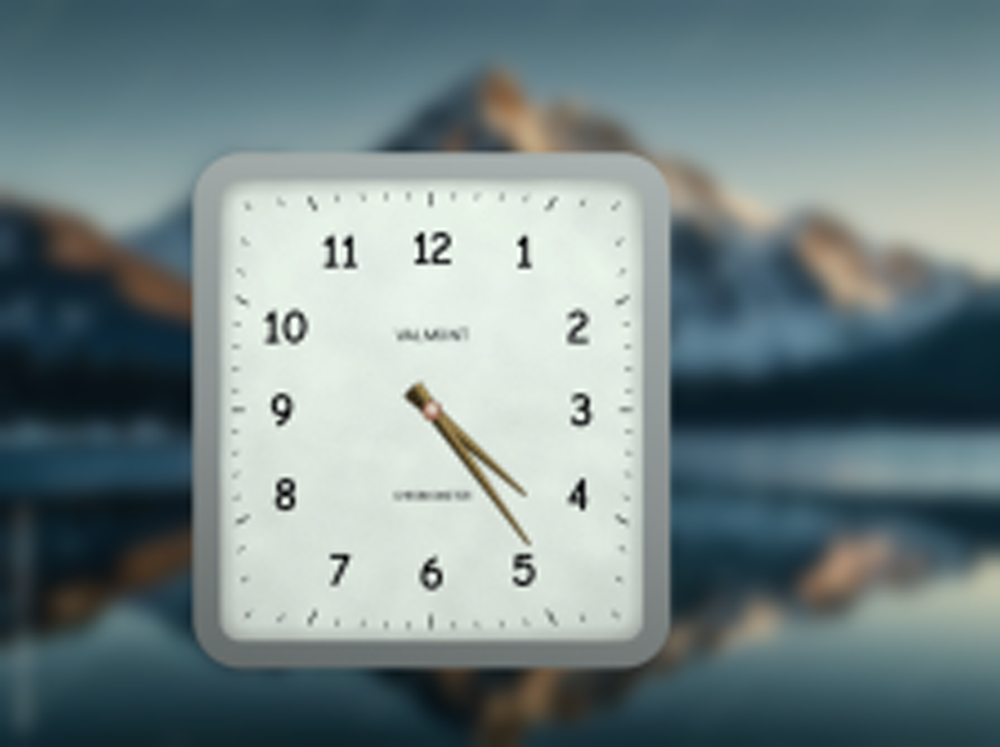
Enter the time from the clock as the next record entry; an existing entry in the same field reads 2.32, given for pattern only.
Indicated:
4.24
